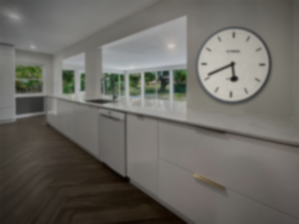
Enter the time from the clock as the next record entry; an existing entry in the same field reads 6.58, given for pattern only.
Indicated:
5.41
